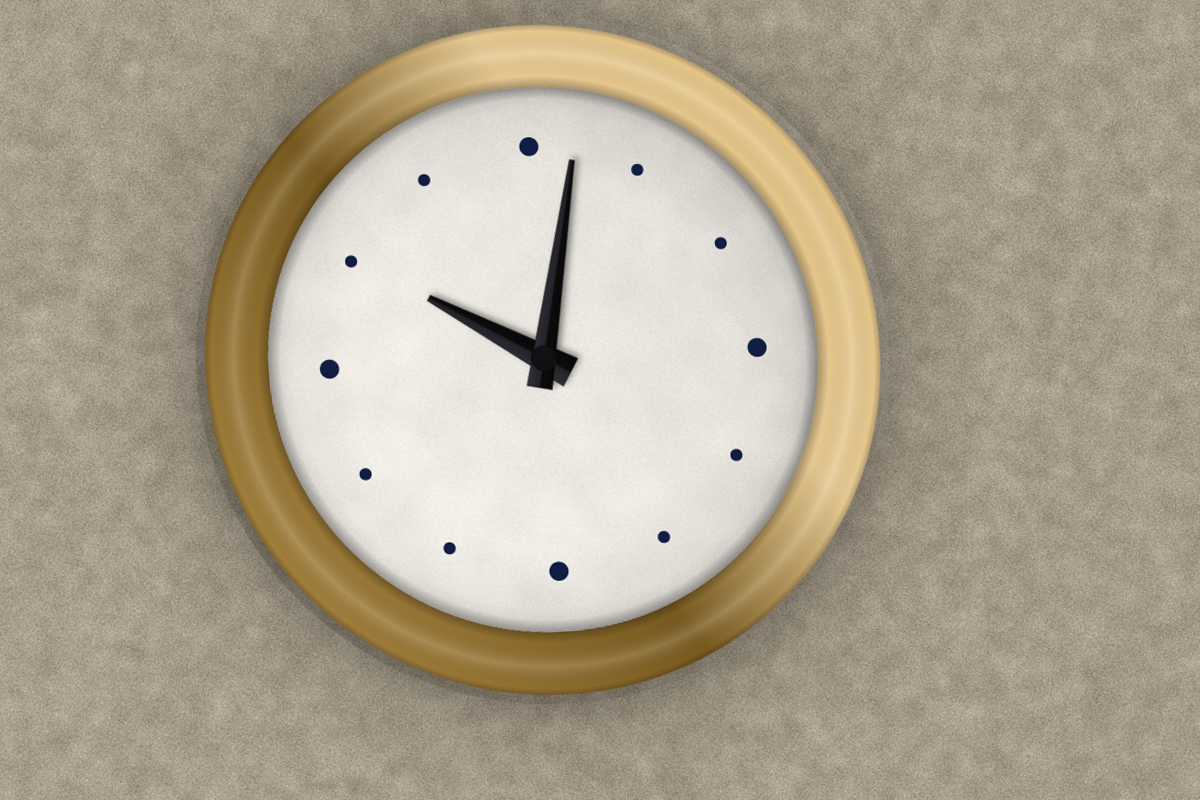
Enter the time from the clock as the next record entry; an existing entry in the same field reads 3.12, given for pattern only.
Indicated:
10.02
